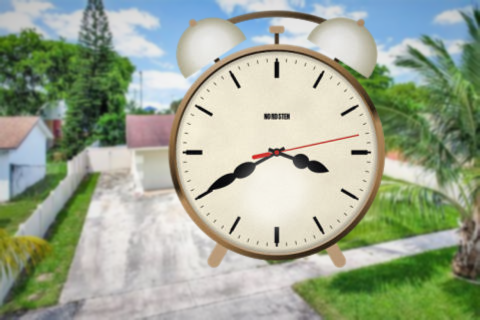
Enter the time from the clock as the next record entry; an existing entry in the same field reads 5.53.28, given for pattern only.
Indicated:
3.40.13
